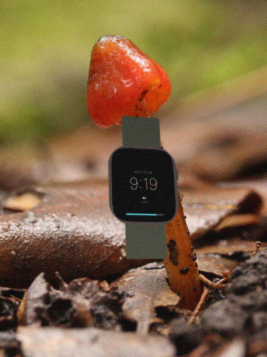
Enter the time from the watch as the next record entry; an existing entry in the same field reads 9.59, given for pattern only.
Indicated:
9.19
